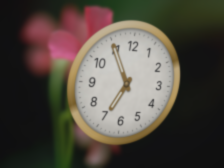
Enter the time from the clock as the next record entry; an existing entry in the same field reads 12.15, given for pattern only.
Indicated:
6.55
